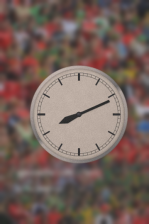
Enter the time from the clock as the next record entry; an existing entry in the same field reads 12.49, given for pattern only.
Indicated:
8.11
